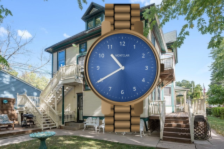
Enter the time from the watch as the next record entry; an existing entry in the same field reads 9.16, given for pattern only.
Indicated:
10.40
